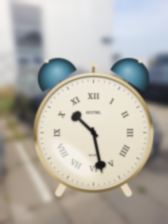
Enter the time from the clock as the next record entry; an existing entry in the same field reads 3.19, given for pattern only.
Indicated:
10.28
